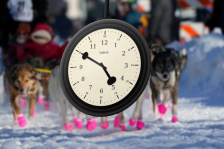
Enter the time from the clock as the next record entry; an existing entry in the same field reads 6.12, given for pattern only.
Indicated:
4.50
